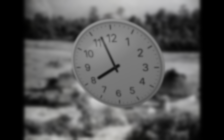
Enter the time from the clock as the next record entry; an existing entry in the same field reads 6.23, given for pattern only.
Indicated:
7.57
